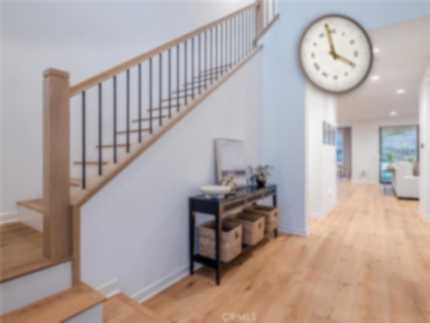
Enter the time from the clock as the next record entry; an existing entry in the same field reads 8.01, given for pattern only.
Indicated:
3.58
